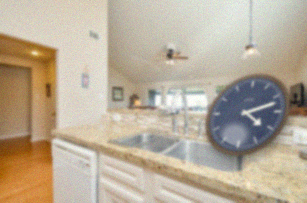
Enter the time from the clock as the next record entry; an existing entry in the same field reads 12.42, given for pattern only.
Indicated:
4.12
